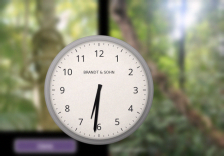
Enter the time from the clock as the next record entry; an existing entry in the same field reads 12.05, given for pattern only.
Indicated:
6.31
